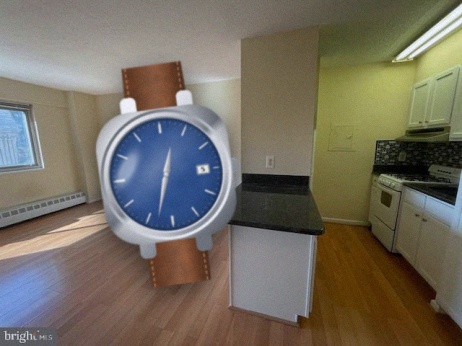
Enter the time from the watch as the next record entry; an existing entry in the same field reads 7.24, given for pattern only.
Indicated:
12.33
